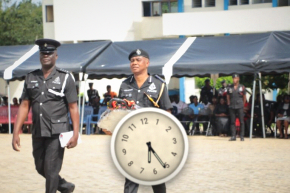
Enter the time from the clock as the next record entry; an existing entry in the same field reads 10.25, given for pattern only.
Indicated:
6.26
